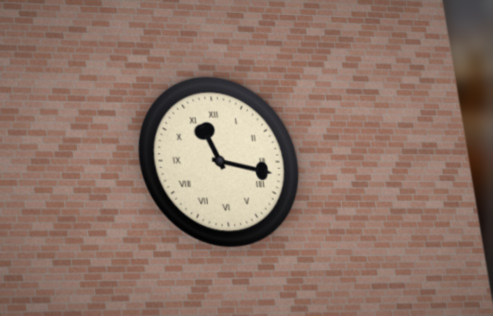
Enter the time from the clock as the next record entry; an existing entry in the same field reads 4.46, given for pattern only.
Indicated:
11.17
